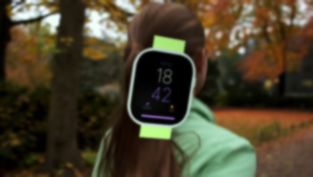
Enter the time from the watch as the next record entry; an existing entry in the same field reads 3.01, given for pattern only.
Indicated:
18.42
